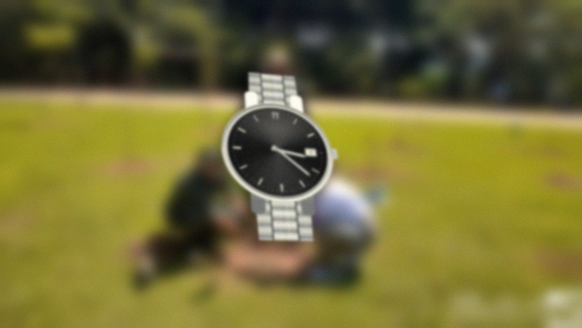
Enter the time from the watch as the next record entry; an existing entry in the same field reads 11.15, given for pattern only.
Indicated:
3.22
